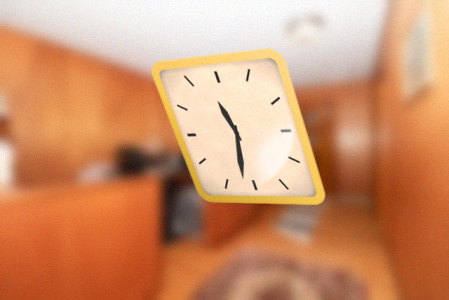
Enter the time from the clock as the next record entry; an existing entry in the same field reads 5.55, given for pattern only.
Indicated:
11.32
